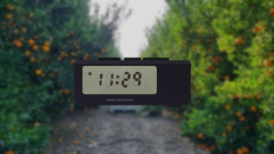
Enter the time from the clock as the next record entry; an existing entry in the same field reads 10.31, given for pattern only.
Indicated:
11.29
